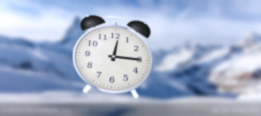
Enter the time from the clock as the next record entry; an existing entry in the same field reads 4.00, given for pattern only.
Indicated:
12.15
